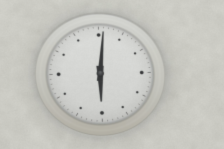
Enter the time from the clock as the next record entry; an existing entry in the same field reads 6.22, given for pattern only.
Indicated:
6.01
